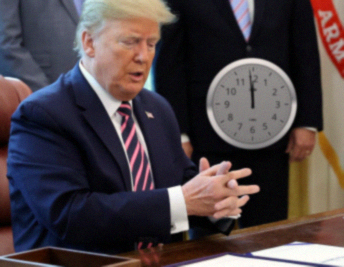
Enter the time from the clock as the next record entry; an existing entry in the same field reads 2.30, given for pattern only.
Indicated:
11.59
